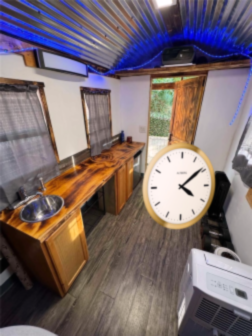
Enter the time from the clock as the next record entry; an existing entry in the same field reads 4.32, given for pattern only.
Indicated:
4.09
